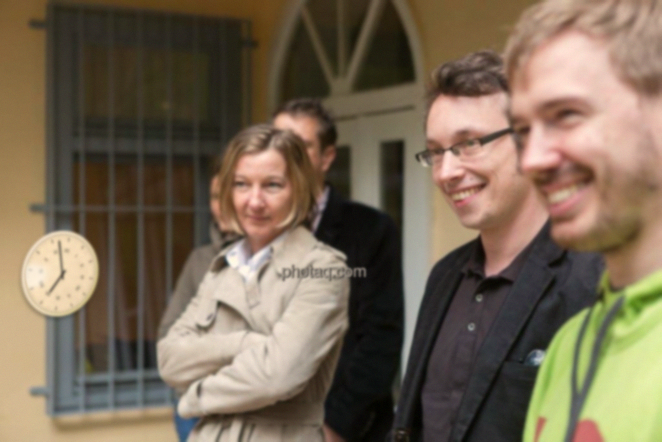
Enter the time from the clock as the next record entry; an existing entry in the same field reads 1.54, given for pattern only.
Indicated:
6.57
